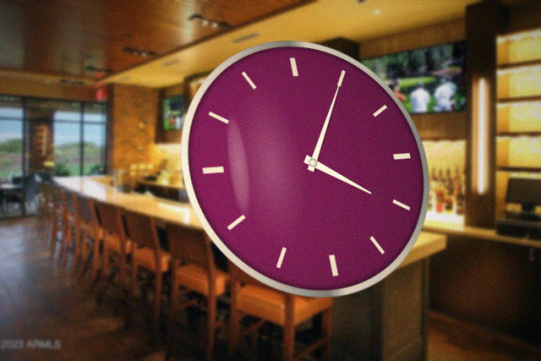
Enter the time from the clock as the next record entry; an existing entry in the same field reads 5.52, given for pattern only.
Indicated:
4.05
